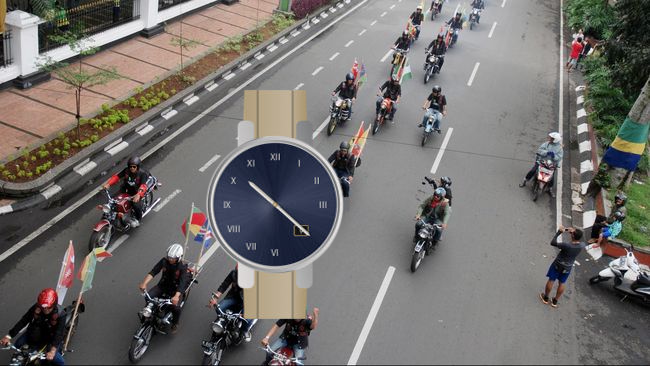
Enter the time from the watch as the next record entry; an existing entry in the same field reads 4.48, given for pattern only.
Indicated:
10.22
